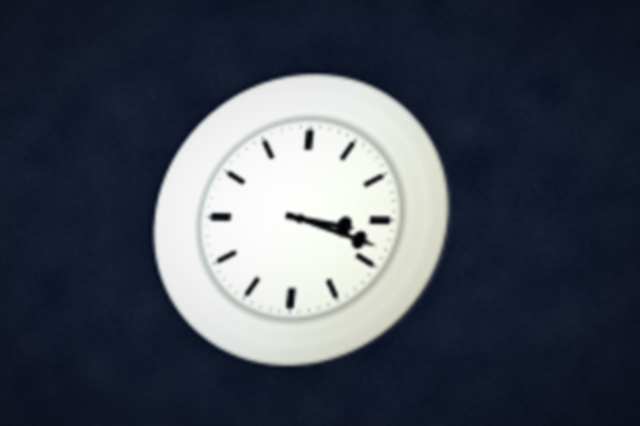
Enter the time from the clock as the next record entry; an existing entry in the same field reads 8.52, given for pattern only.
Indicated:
3.18
